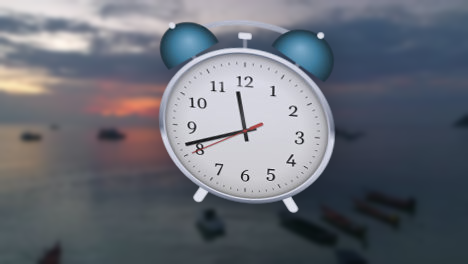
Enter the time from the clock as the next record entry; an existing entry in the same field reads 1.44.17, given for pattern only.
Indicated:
11.41.40
